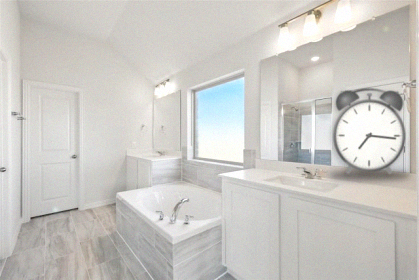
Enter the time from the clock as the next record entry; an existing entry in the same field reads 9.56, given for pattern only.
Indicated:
7.16
